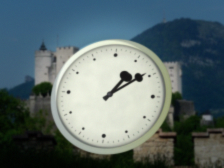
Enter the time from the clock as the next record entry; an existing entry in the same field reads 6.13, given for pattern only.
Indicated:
1.09
